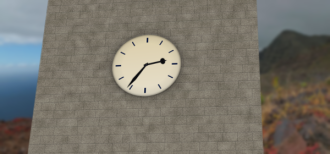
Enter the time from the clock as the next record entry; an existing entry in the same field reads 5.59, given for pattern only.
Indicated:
2.36
